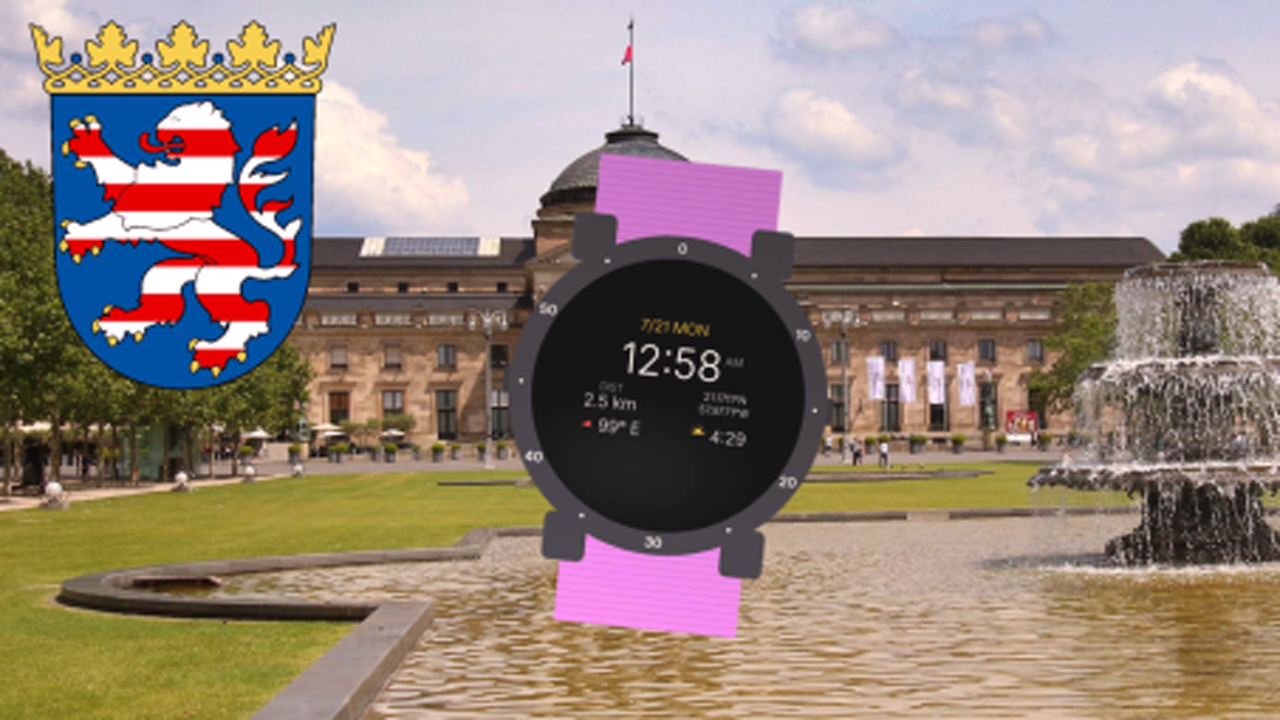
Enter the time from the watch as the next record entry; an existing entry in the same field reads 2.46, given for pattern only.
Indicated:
12.58
